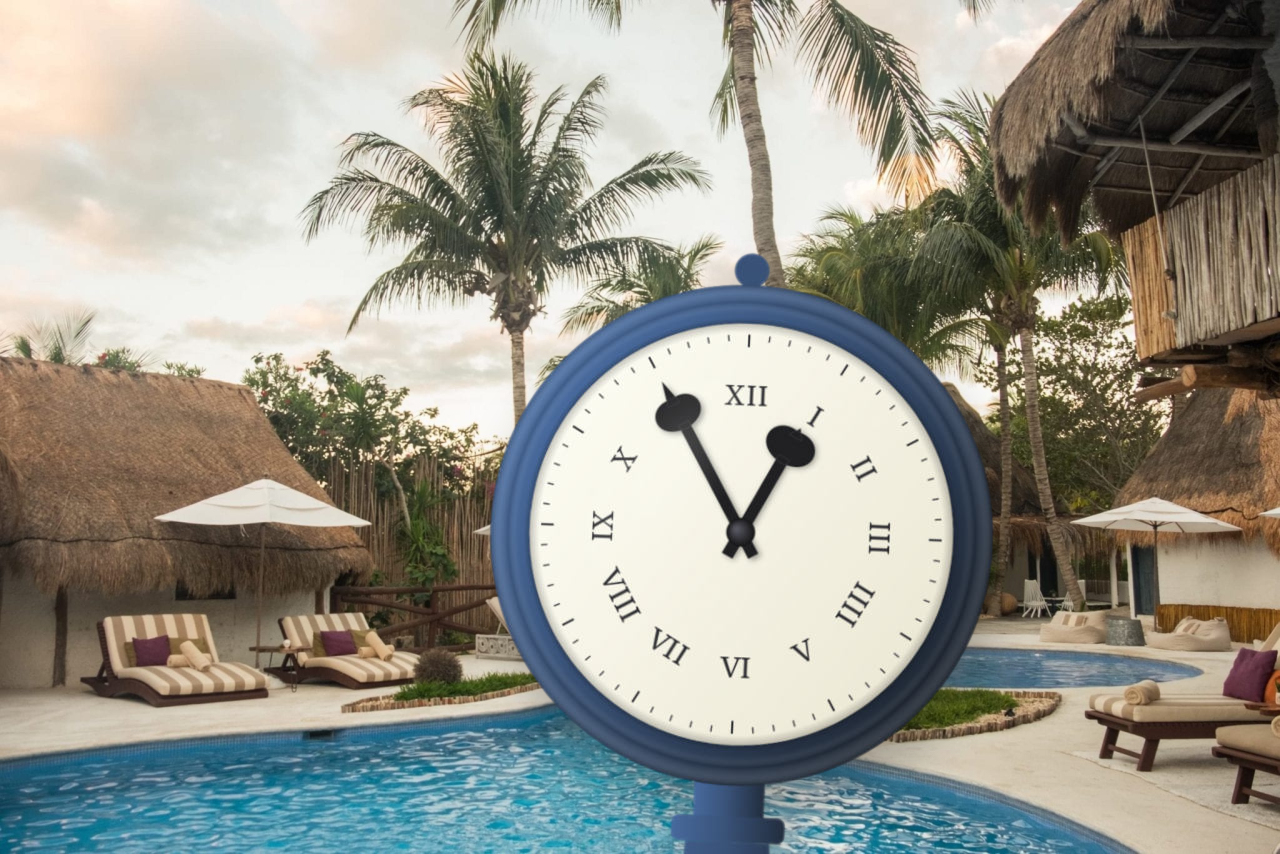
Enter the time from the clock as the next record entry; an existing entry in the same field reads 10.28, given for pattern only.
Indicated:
12.55
